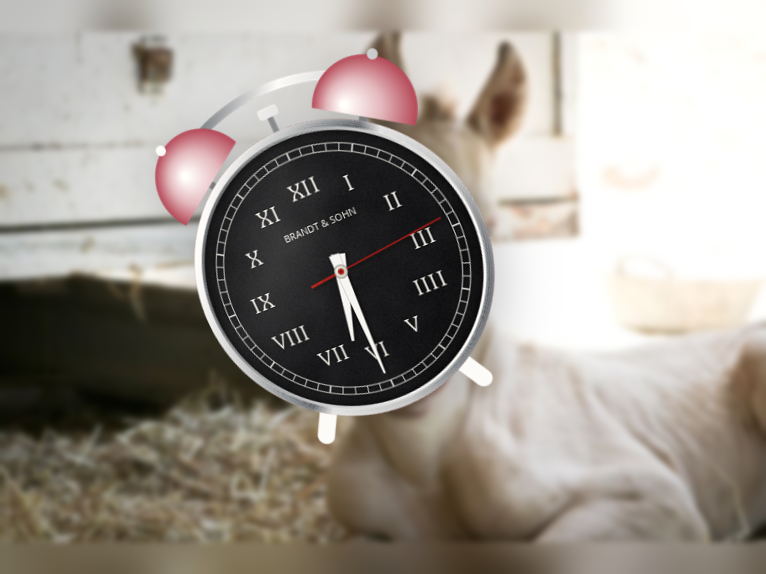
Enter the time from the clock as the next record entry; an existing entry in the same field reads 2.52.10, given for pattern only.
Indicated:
6.30.14
